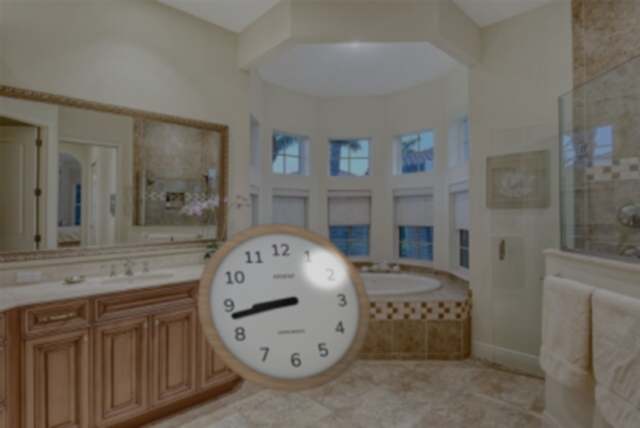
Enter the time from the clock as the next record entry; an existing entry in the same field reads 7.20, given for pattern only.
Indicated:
8.43
